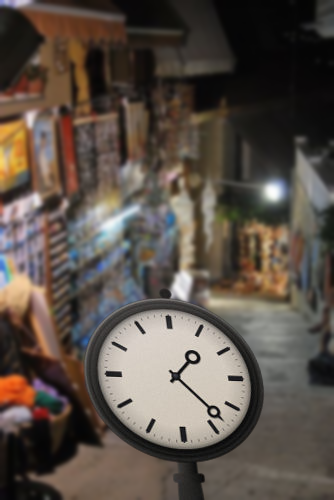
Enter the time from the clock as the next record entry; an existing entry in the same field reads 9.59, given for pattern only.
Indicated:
1.23
